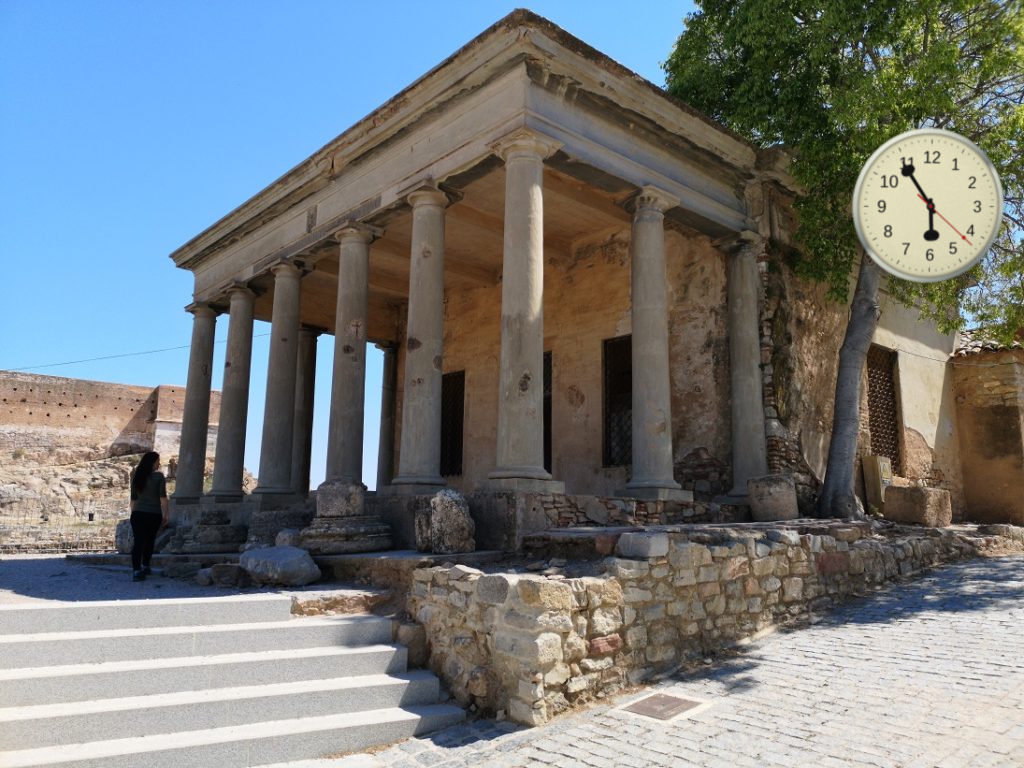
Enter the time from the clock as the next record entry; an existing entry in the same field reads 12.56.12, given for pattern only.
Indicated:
5.54.22
